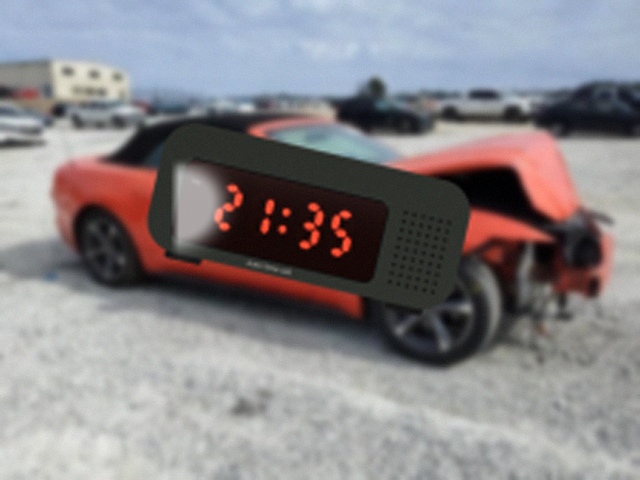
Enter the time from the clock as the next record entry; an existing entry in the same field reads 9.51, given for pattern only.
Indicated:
21.35
